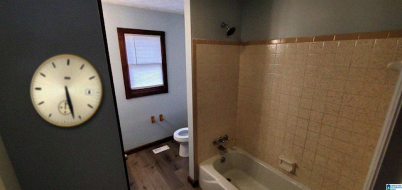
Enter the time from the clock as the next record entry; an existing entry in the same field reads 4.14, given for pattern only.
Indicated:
5.27
